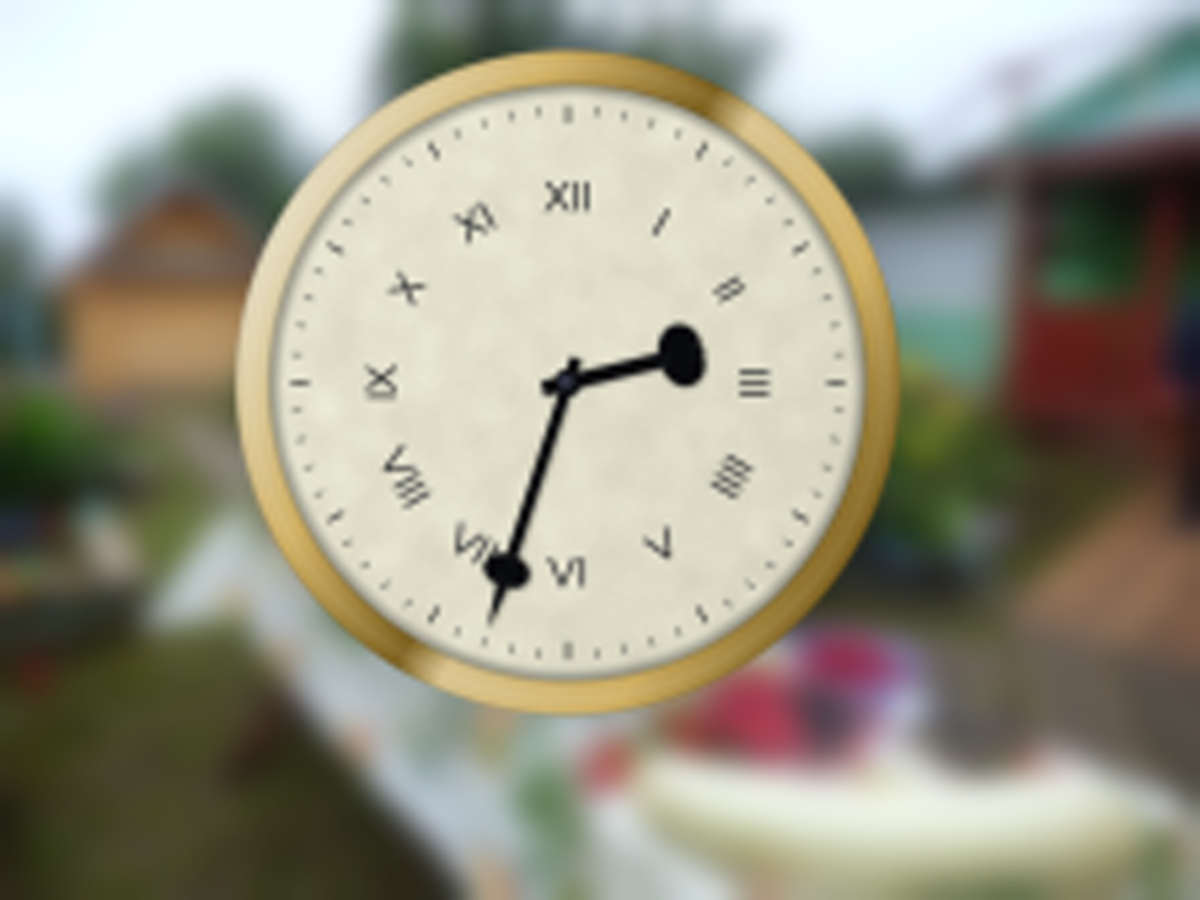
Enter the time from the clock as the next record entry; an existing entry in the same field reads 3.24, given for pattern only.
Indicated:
2.33
